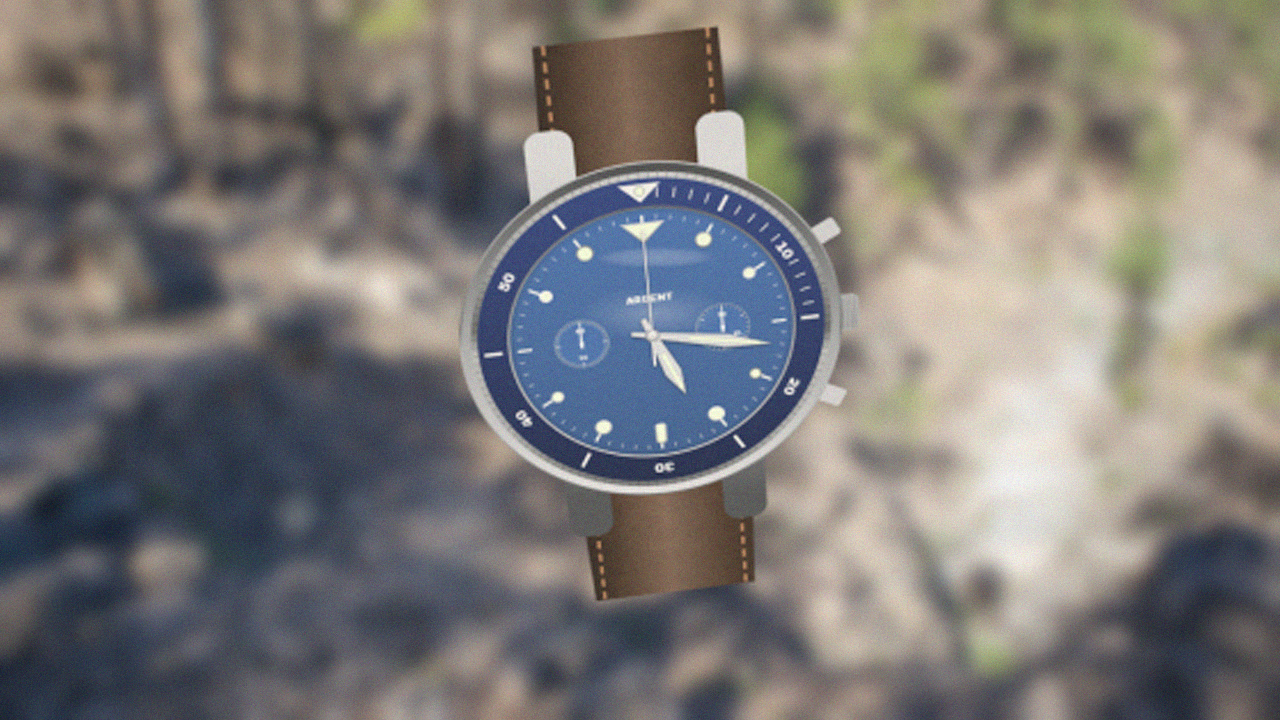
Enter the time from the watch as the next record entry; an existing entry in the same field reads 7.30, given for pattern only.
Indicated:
5.17
